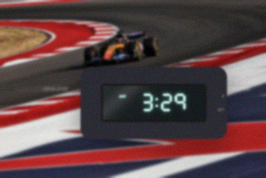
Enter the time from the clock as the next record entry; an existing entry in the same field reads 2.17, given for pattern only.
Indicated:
3.29
